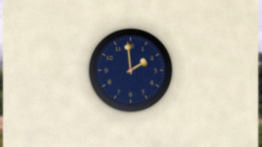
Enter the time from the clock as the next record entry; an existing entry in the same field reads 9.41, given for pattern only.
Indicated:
1.59
